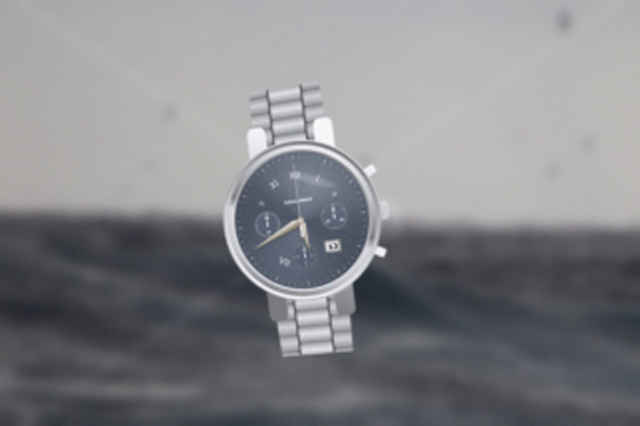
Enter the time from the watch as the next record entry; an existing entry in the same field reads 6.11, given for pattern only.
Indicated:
5.41
